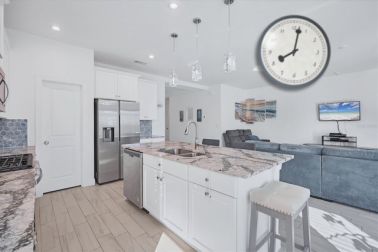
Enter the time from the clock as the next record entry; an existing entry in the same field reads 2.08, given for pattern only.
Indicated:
8.02
